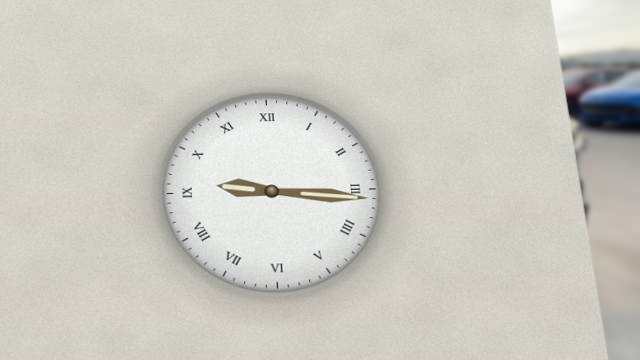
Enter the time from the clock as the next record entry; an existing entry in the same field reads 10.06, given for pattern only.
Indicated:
9.16
